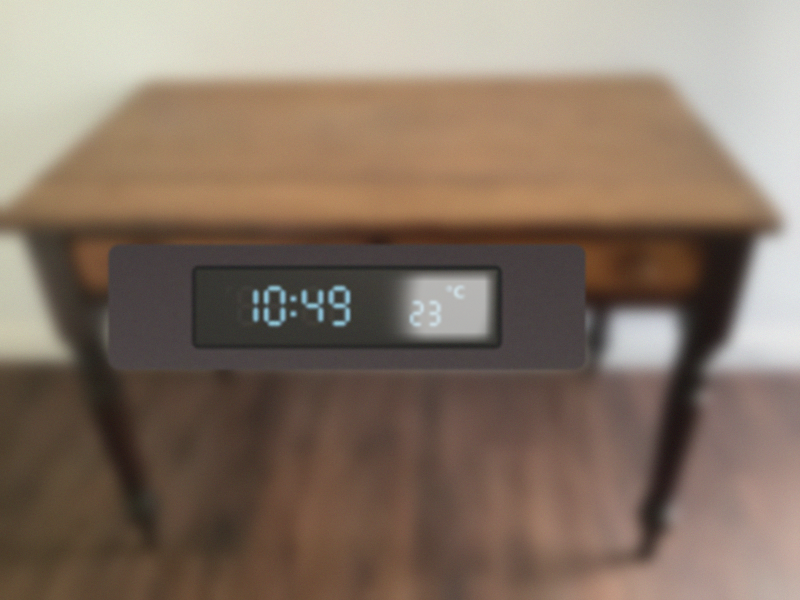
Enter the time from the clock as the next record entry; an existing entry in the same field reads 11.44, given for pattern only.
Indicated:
10.49
